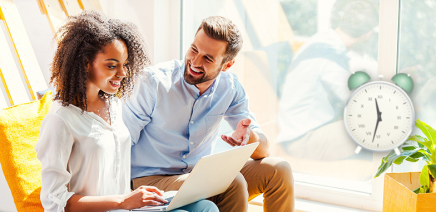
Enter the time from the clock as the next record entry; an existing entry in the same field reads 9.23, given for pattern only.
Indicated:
11.32
